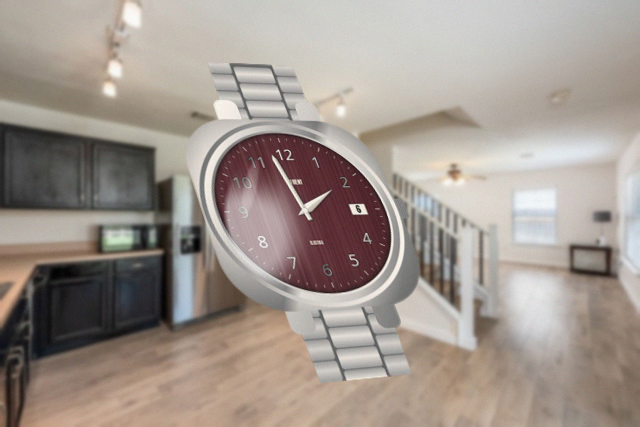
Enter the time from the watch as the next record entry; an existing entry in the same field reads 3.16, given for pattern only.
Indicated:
1.58
